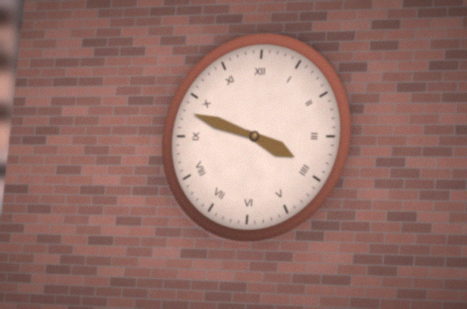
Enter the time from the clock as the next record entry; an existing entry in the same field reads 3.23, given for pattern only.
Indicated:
3.48
